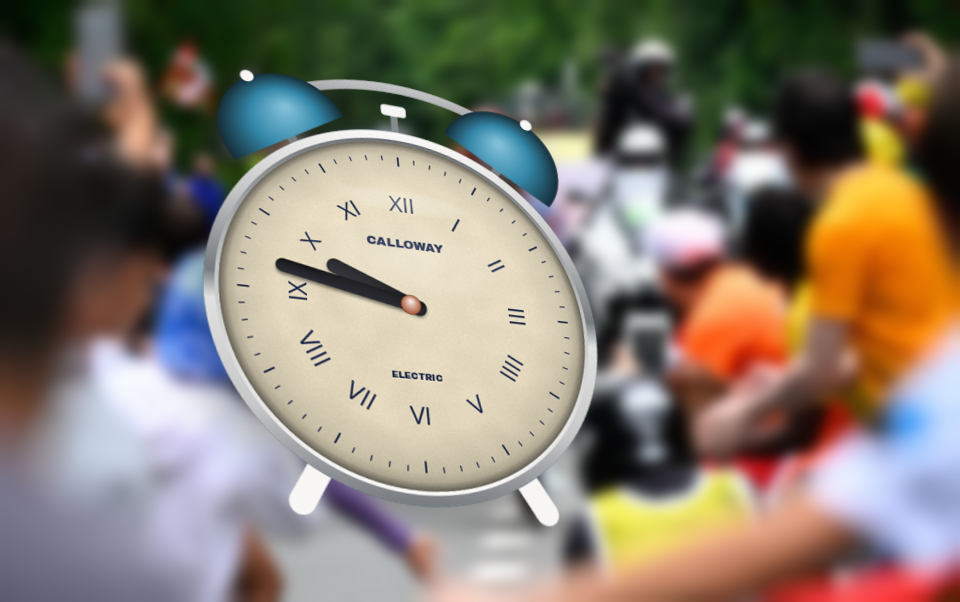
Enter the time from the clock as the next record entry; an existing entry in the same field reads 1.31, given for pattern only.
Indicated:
9.47
